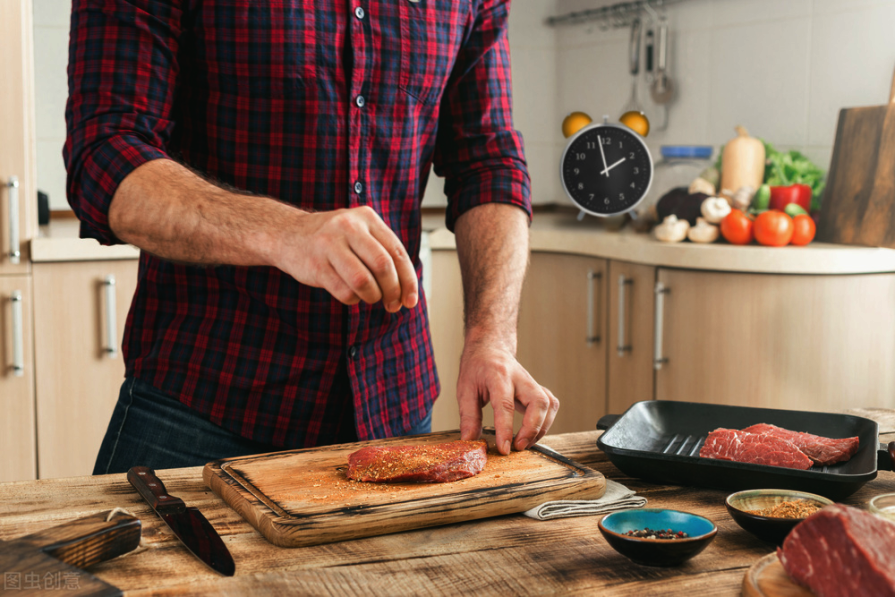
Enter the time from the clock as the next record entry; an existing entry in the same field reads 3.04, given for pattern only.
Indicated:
1.58
